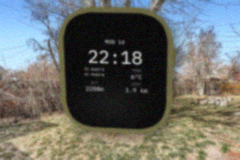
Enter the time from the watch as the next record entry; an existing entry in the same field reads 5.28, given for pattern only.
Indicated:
22.18
